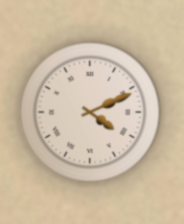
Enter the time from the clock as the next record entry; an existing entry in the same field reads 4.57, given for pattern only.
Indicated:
4.11
